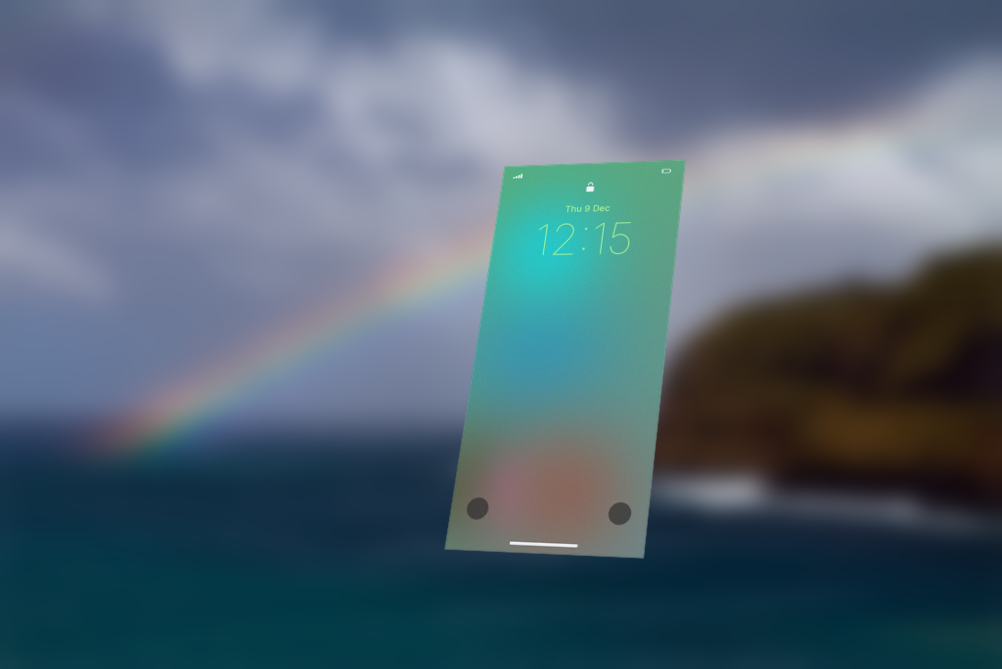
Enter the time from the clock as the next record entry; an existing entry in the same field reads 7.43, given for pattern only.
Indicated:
12.15
